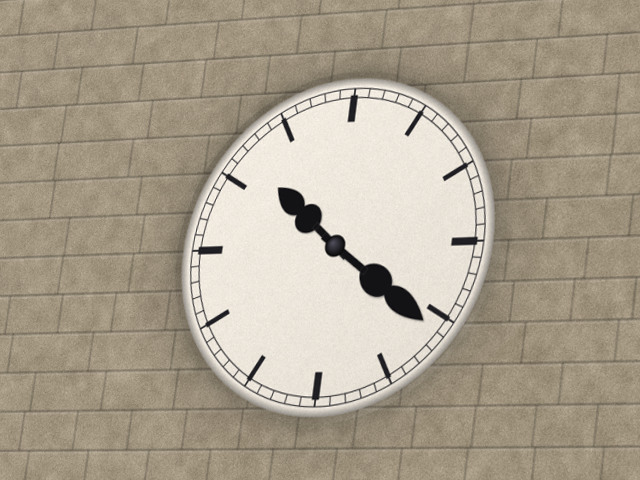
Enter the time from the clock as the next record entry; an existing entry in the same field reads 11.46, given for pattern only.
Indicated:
10.21
